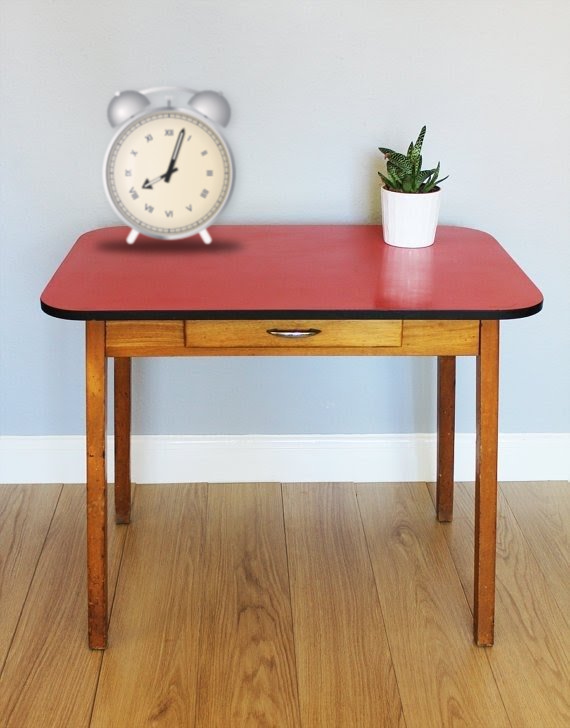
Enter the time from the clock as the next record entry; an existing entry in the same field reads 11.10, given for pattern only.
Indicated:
8.03
